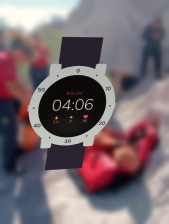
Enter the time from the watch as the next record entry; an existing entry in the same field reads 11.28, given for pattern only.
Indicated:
4.06
